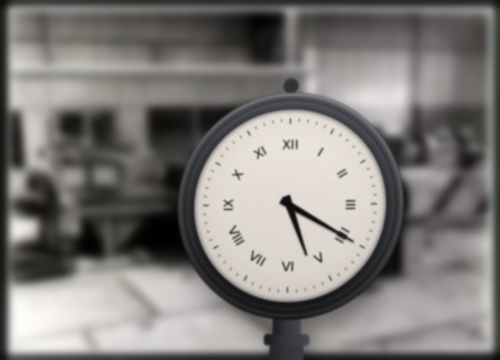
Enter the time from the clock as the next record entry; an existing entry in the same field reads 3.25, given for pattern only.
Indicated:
5.20
